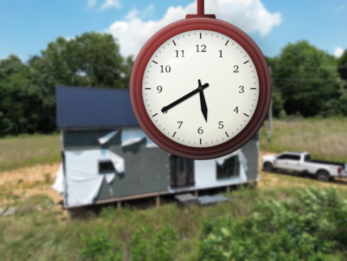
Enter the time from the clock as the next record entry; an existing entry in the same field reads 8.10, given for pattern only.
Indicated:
5.40
